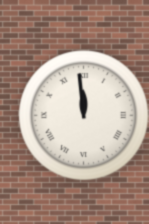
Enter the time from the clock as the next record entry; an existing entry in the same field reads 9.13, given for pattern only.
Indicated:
11.59
